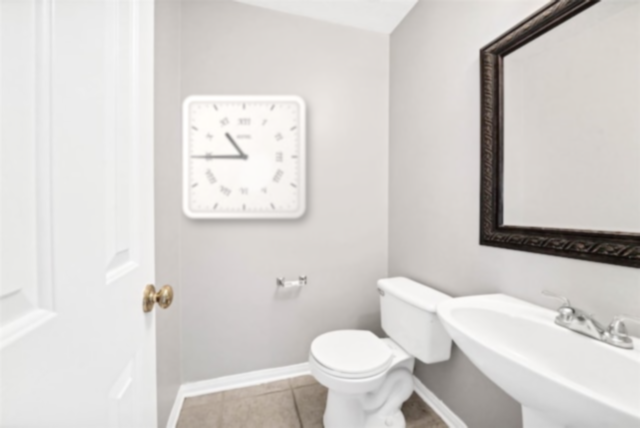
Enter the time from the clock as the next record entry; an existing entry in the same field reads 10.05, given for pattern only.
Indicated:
10.45
